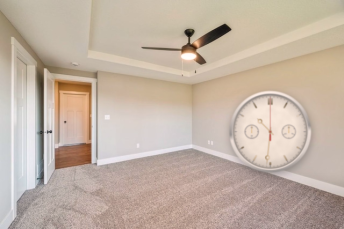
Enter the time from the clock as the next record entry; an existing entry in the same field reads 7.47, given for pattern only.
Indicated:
10.31
